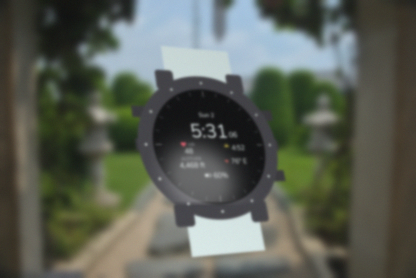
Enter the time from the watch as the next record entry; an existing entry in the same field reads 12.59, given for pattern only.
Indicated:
5.31
